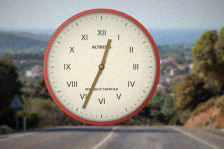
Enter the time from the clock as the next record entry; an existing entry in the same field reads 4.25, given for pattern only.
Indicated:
12.34
